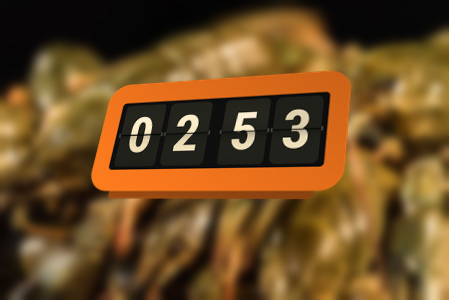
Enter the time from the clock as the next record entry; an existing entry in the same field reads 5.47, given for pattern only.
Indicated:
2.53
